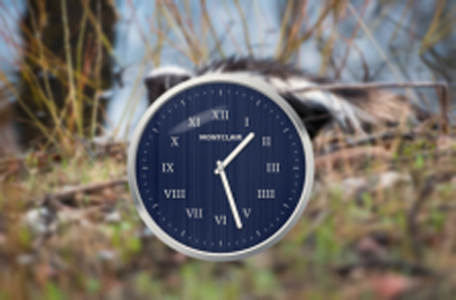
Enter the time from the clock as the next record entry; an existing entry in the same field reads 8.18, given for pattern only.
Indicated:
1.27
